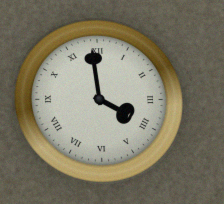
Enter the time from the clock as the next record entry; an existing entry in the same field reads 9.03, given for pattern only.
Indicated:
3.59
